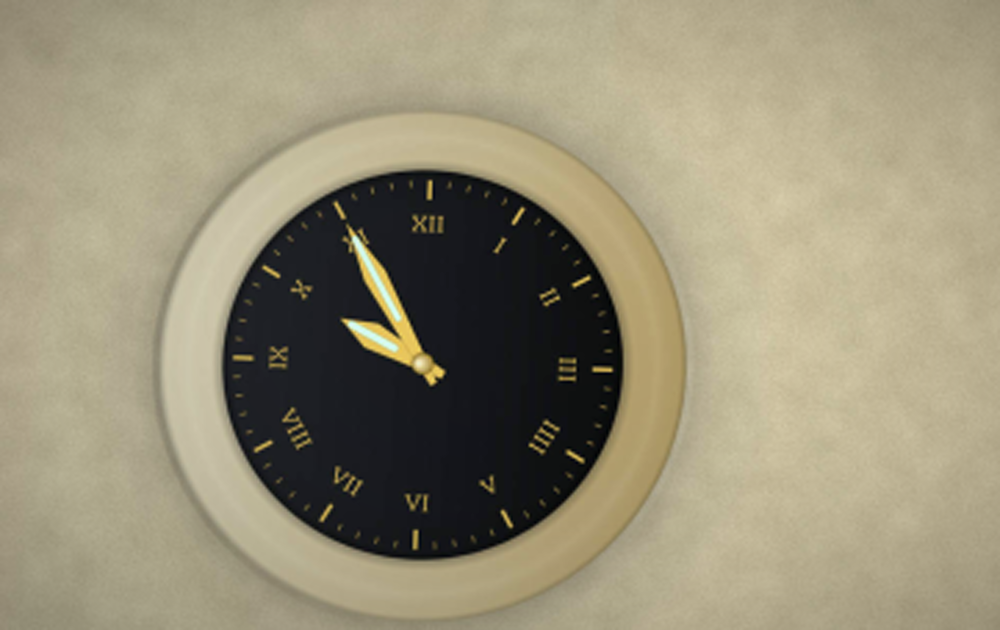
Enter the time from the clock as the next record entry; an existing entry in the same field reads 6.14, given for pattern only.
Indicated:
9.55
